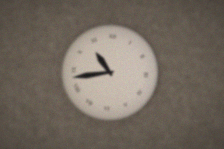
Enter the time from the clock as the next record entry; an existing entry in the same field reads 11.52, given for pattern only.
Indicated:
10.43
